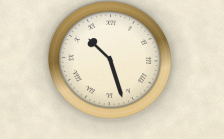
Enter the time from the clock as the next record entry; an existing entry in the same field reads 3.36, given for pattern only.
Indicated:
10.27
